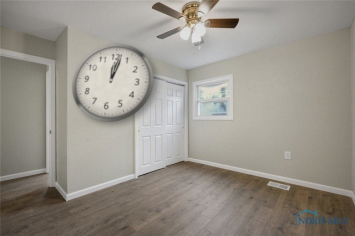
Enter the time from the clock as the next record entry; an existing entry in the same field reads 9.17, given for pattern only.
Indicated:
12.02
